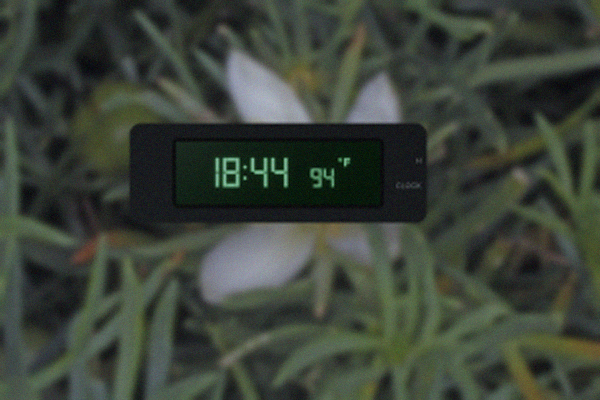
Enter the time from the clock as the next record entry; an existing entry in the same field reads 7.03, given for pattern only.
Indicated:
18.44
